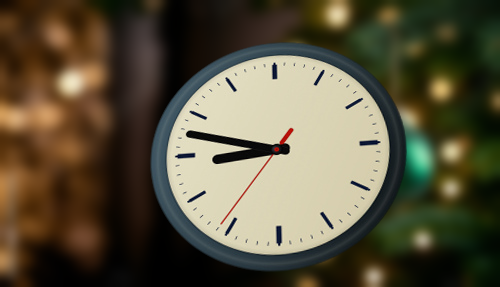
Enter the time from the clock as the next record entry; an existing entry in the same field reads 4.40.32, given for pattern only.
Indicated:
8.47.36
